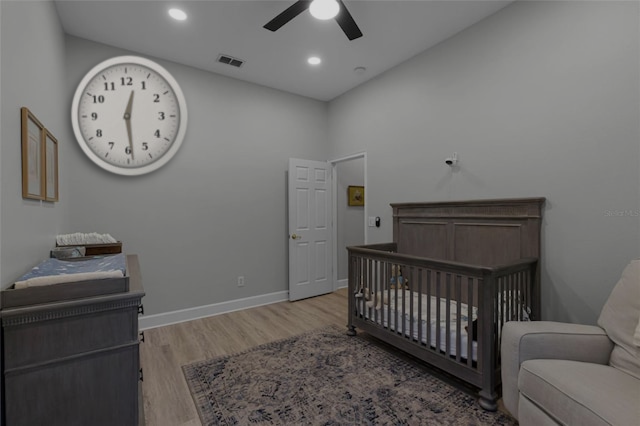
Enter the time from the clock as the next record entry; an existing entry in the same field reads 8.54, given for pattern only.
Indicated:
12.29
